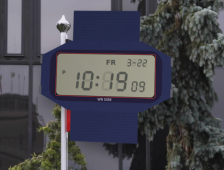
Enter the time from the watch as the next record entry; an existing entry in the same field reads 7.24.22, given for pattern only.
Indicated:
10.19.09
